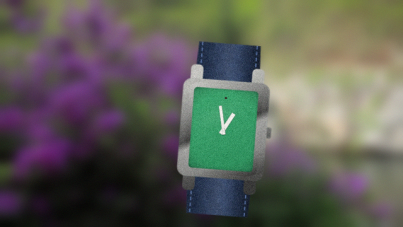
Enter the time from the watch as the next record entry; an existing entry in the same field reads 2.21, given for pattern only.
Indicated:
12.58
